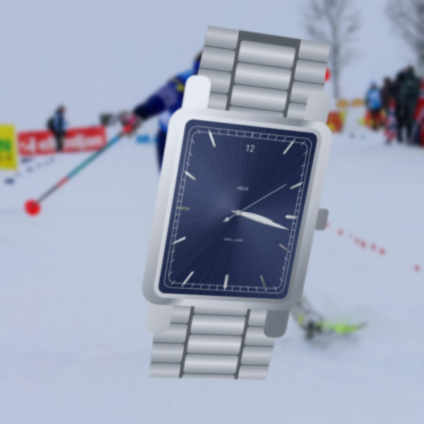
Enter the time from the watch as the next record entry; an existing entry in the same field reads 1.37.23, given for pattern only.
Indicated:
3.17.09
